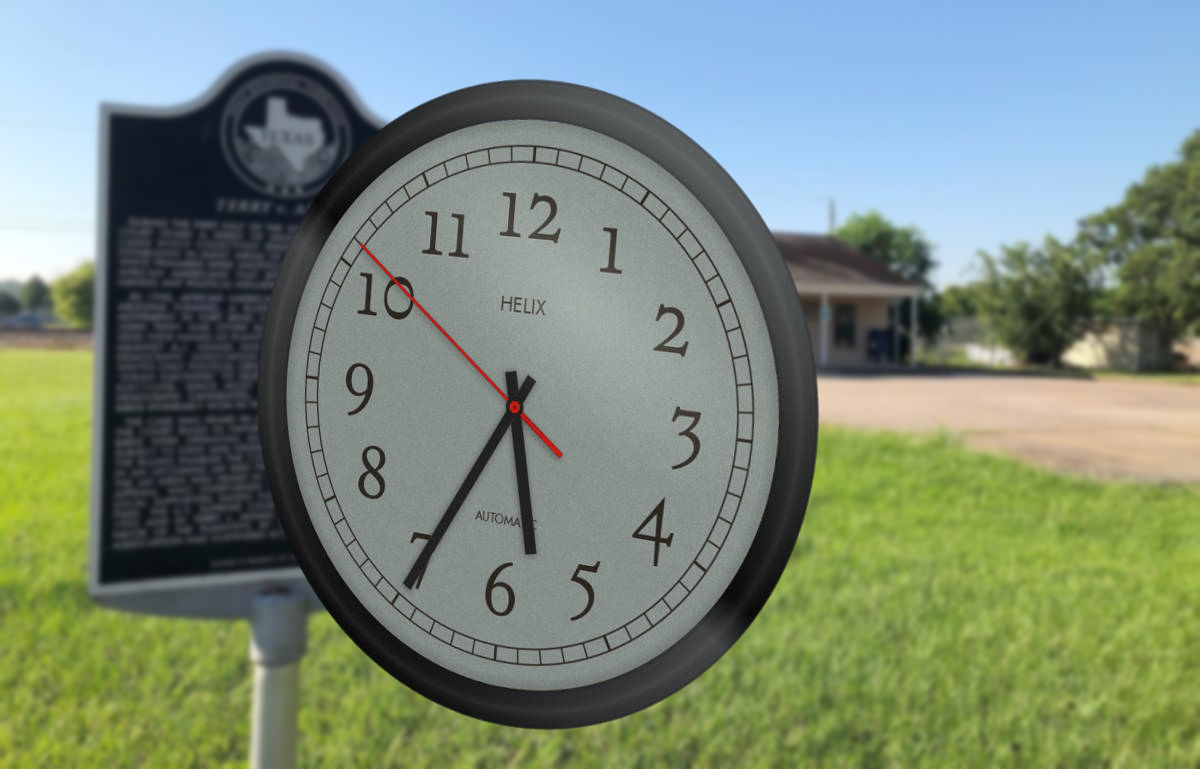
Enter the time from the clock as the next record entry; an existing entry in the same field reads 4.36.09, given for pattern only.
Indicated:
5.34.51
